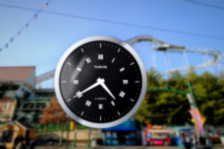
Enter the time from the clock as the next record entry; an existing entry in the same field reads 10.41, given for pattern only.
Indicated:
4.40
